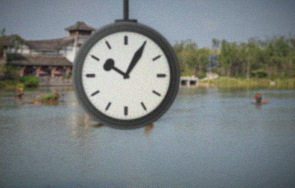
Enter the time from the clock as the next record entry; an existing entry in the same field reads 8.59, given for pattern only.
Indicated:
10.05
